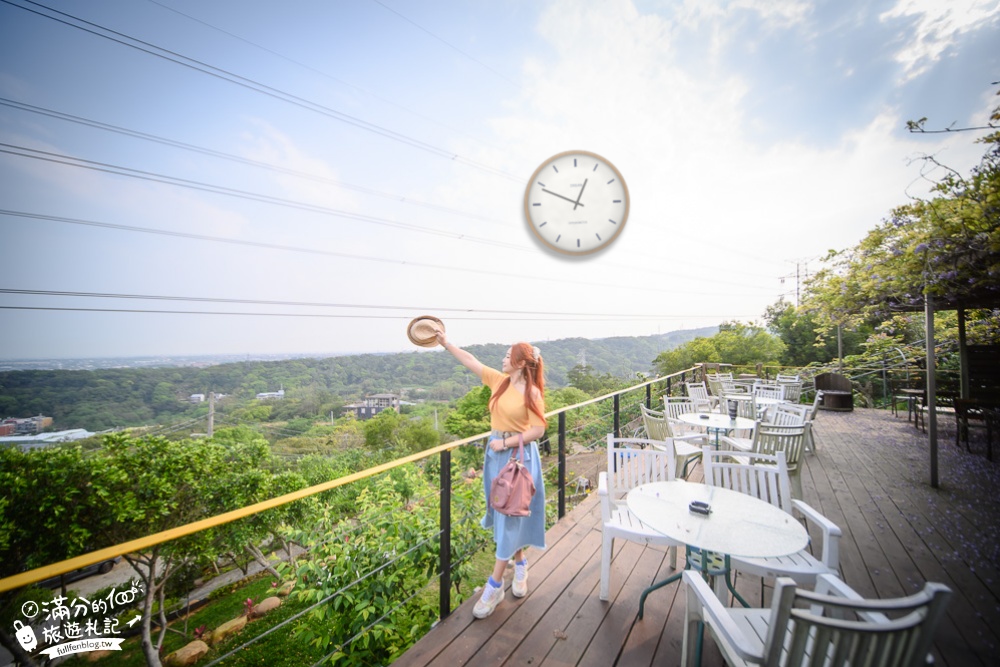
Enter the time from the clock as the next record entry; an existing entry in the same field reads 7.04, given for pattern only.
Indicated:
12.49
